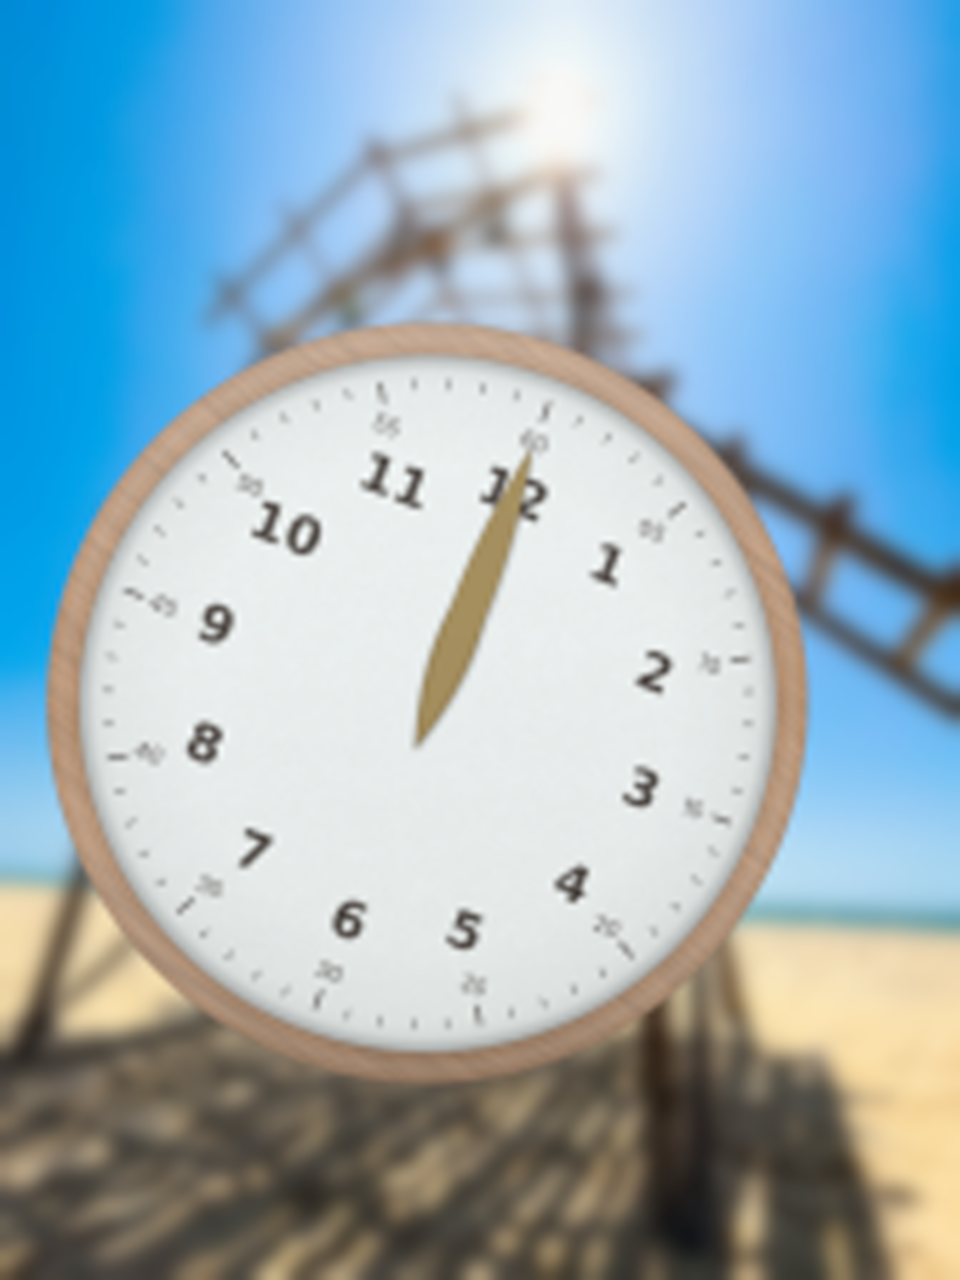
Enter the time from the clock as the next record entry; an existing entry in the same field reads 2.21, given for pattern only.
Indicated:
12.00
